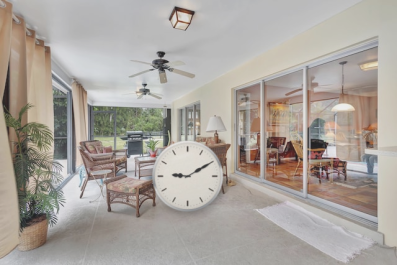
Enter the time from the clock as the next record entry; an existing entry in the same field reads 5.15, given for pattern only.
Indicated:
9.10
